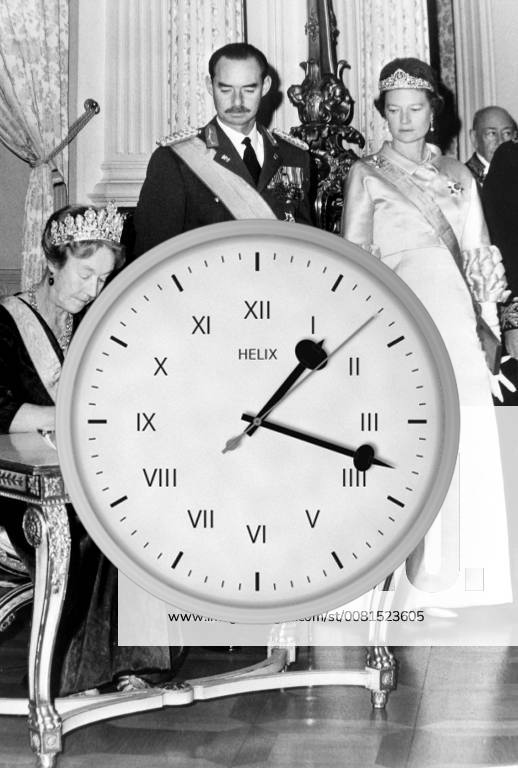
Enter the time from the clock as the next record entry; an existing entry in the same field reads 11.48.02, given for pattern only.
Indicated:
1.18.08
